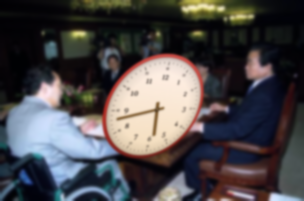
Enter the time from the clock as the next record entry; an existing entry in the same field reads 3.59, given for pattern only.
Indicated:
5.43
